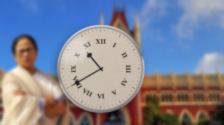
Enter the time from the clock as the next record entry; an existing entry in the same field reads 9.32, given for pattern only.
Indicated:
10.40
